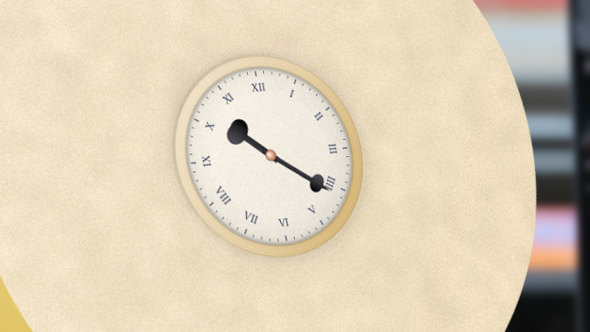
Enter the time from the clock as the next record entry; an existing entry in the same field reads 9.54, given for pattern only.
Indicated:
10.21
